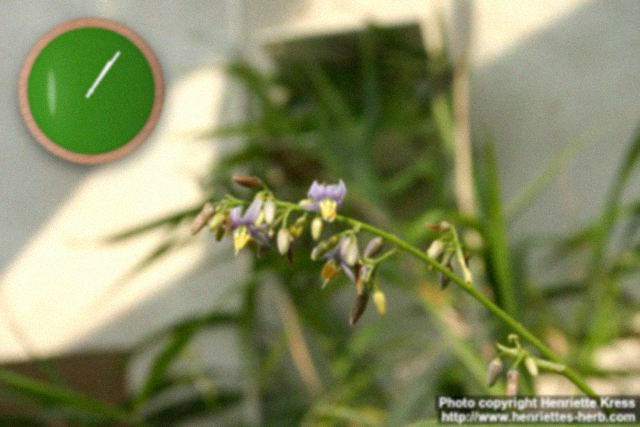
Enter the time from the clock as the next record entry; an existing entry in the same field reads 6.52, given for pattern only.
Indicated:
1.06
